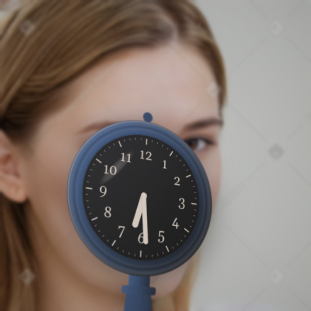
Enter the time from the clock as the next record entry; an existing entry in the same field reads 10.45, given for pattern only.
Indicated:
6.29
